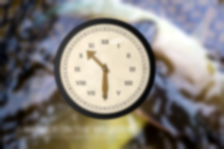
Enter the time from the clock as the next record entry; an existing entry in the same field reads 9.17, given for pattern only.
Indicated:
10.30
